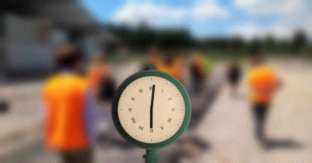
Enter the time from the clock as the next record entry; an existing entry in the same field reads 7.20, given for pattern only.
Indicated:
6.01
